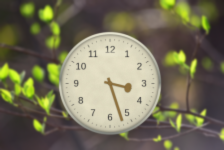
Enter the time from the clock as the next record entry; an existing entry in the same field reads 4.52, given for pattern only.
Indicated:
3.27
